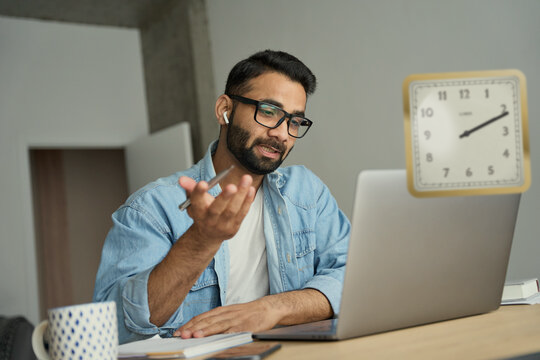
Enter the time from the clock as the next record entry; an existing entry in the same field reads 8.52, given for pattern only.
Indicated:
2.11
